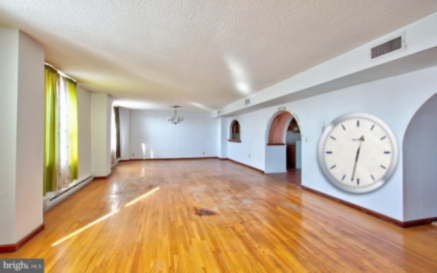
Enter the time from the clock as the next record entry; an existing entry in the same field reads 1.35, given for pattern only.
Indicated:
12.32
